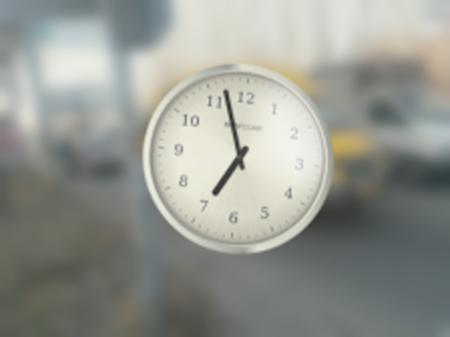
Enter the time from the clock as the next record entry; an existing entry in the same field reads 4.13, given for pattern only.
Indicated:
6.57
